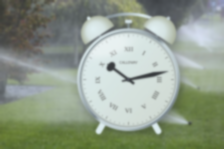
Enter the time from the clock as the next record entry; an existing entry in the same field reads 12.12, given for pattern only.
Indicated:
10.13
